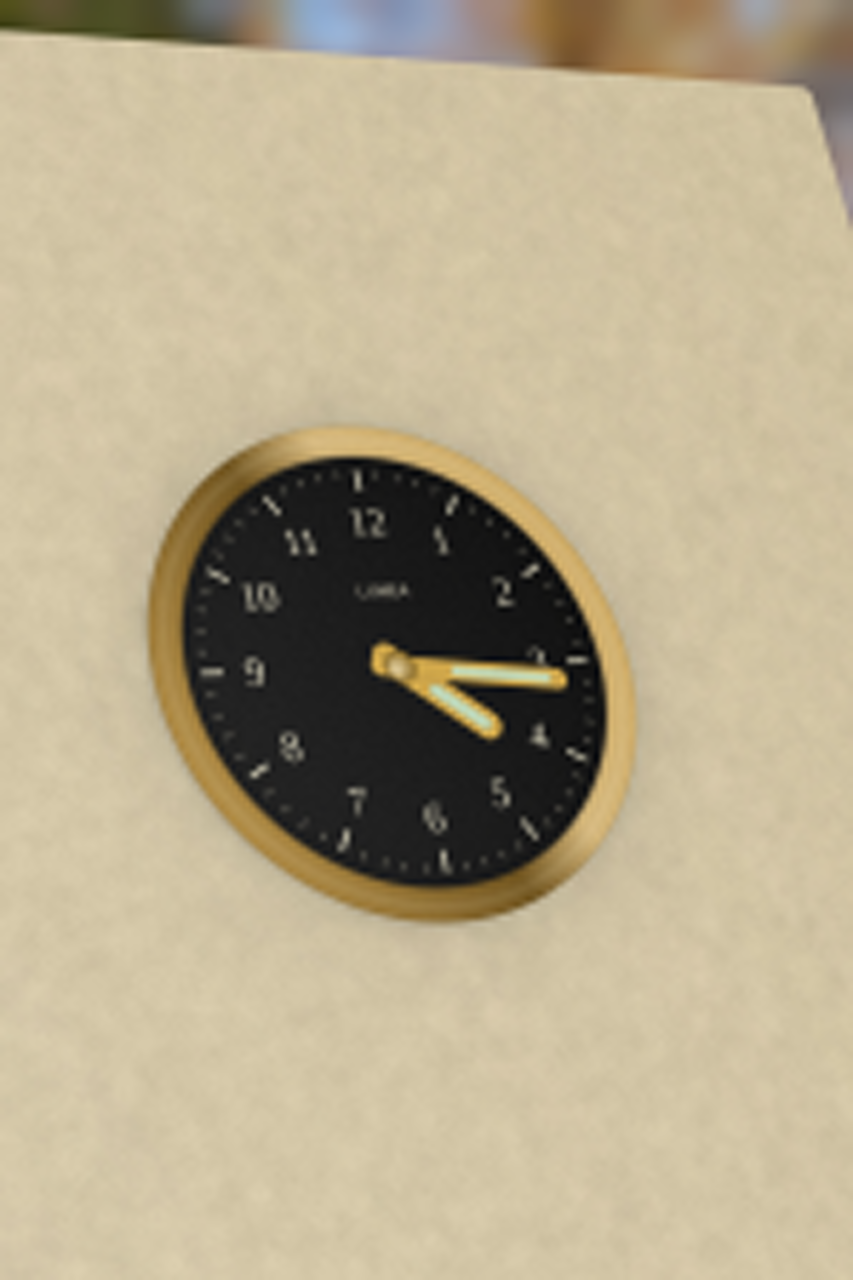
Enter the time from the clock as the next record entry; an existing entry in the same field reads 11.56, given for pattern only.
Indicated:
4.16
